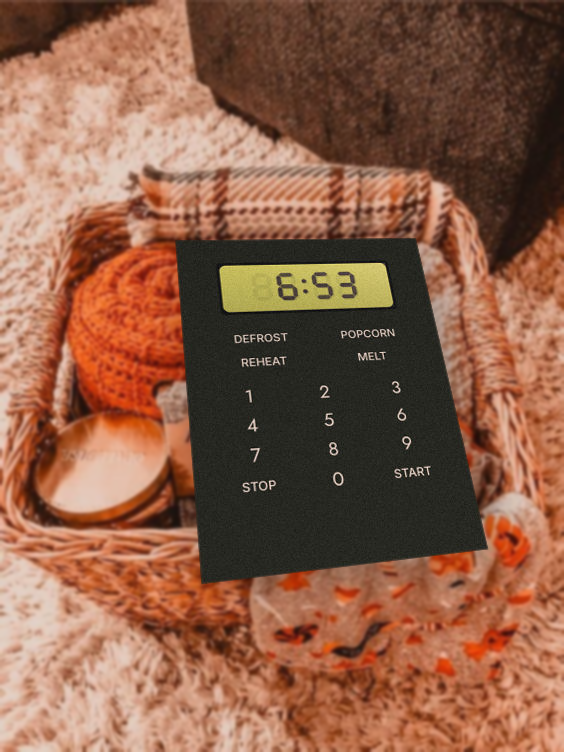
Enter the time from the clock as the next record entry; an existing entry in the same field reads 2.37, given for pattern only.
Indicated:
6.53
